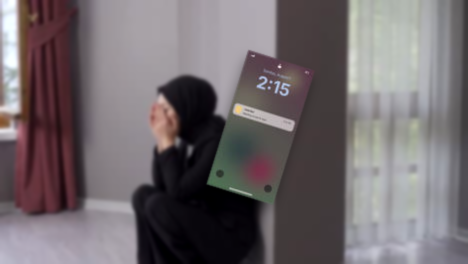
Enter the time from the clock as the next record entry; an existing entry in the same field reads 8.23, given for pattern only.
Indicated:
2.15
